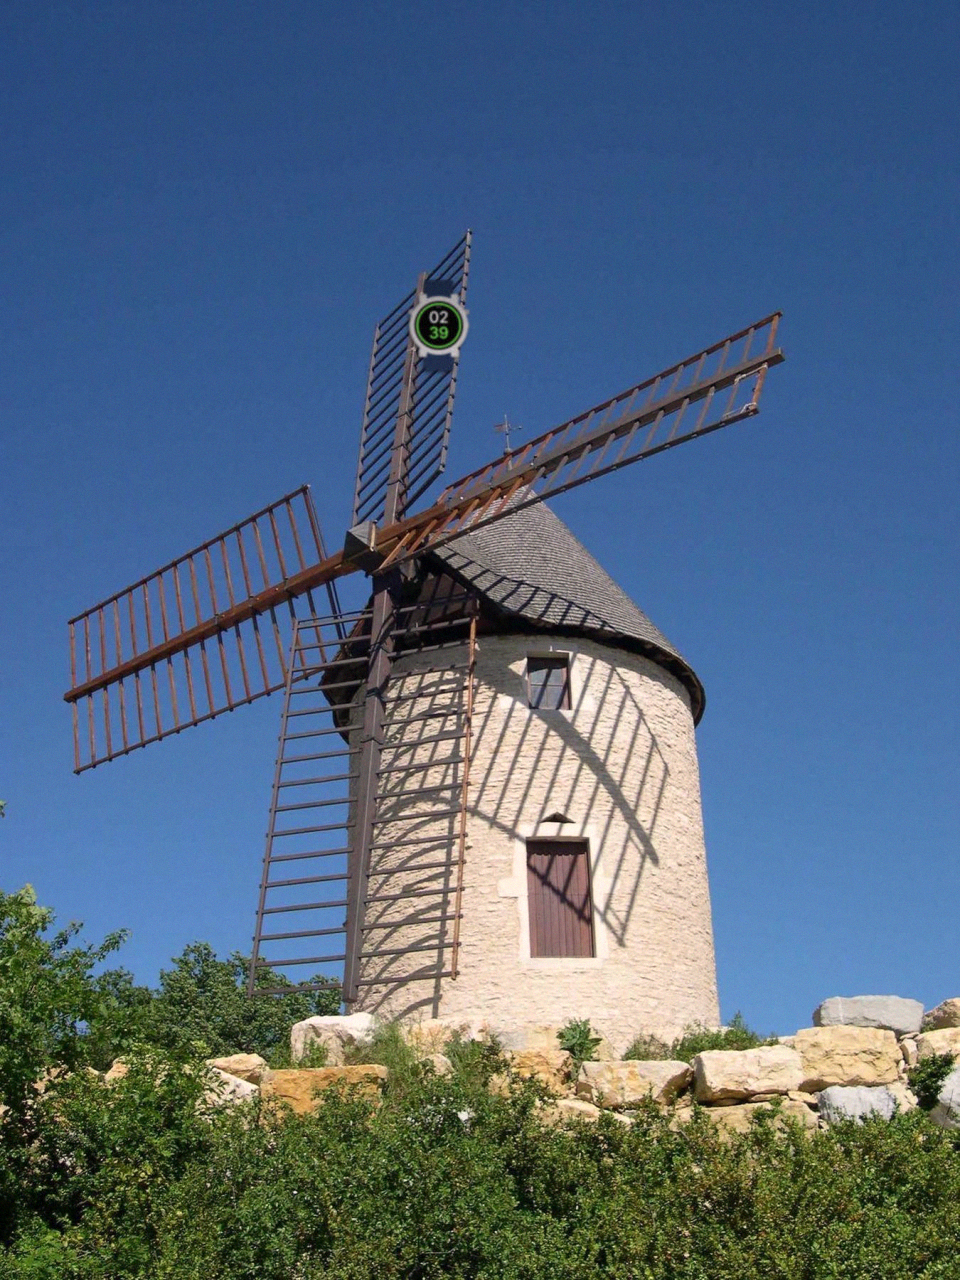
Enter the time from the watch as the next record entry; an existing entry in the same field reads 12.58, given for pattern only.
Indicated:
2.39
